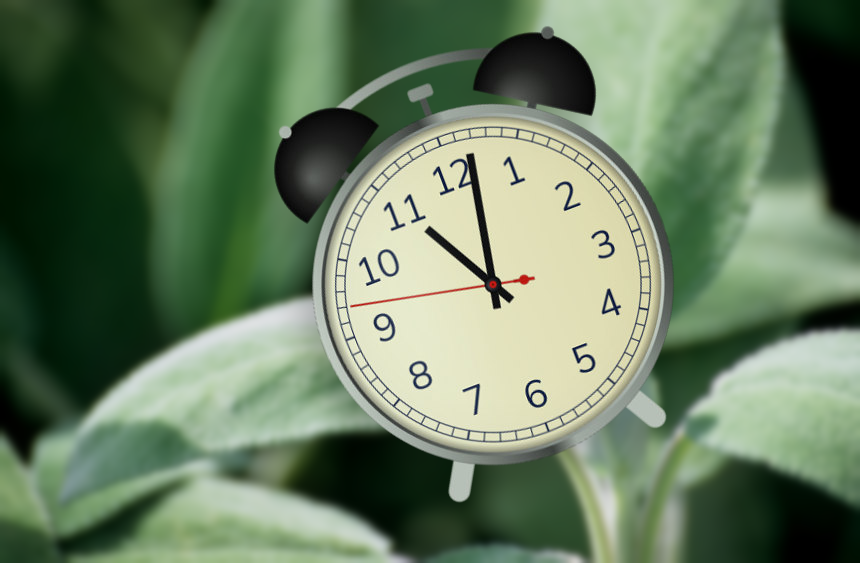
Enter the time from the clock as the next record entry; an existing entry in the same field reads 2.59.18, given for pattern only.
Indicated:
11.01.47
